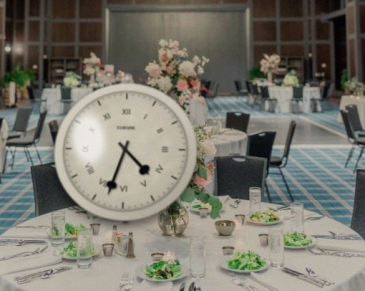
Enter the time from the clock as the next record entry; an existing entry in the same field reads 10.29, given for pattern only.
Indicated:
4.33
